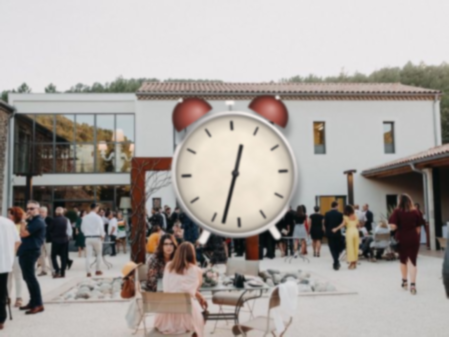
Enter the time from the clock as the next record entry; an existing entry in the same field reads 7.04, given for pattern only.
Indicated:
12.33
